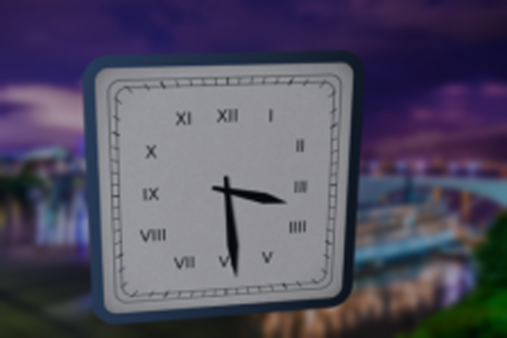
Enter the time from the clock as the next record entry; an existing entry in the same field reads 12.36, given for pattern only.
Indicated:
3.29
